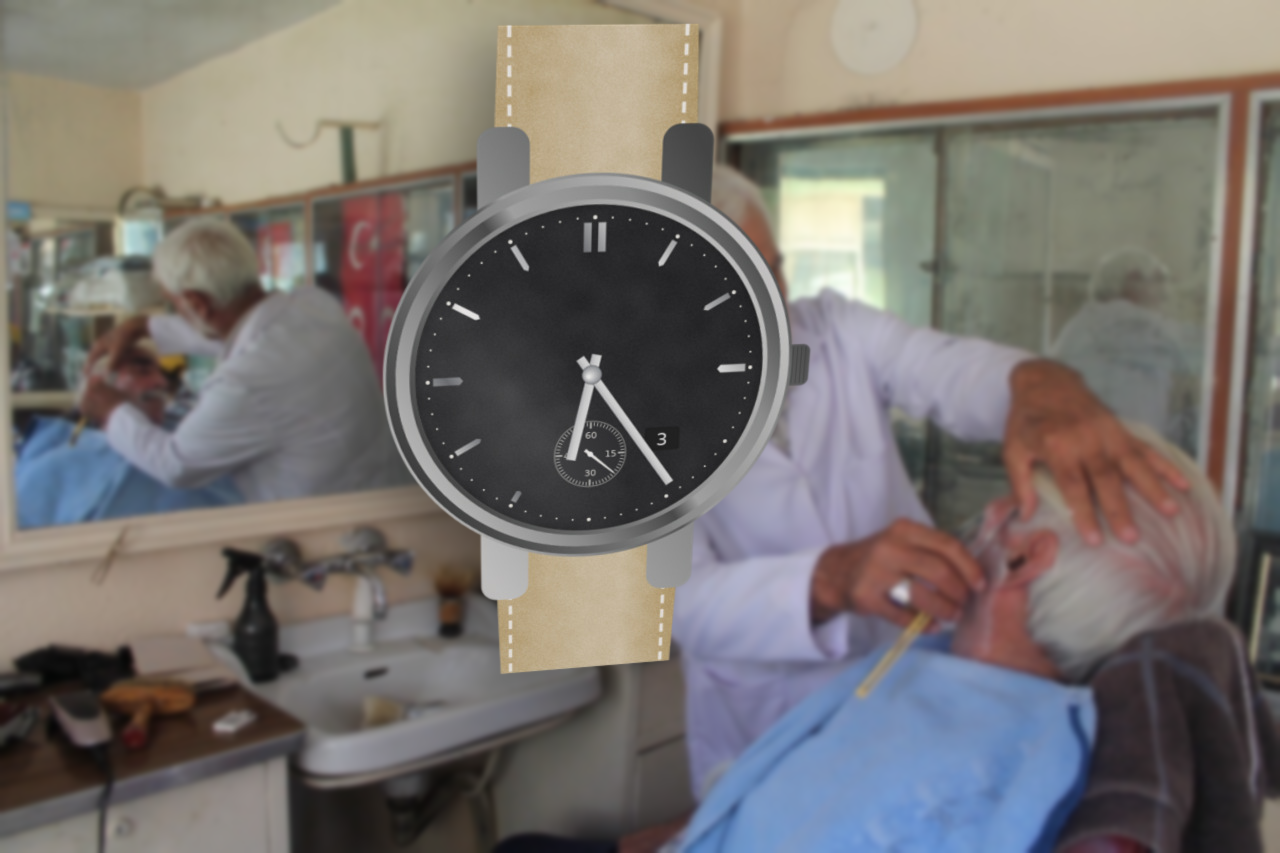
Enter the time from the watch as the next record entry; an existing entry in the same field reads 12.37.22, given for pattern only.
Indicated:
6.24.22
